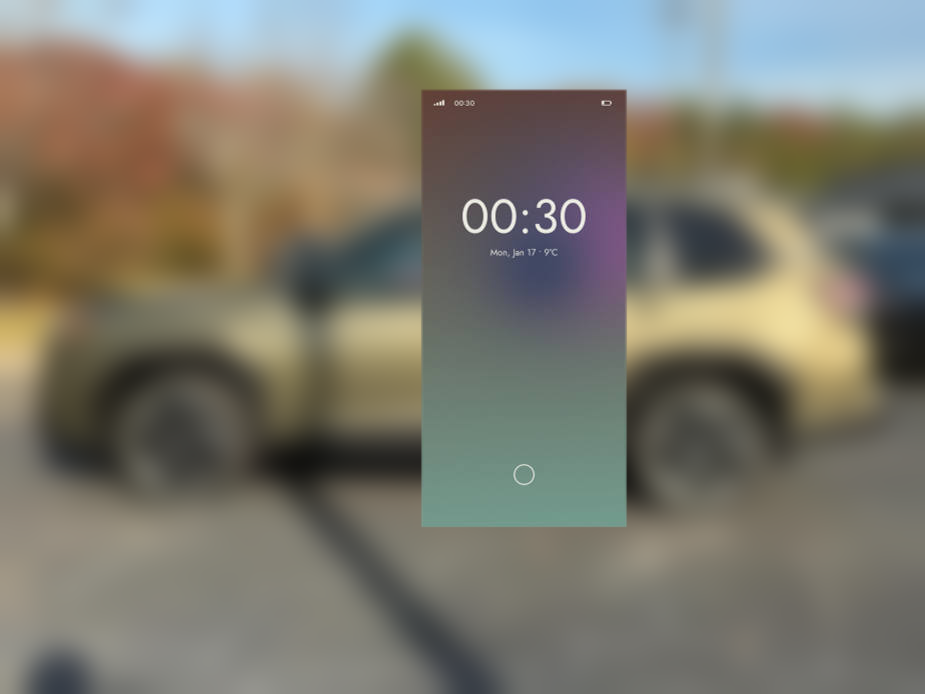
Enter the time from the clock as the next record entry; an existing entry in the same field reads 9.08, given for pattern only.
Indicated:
0.30
